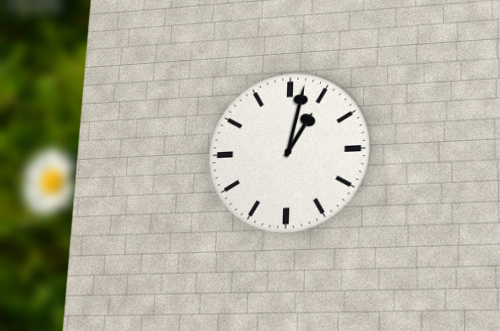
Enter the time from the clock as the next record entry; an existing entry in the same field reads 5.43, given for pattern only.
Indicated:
1.02
